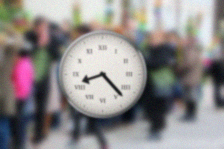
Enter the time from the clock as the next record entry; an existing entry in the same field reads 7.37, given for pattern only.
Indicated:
8.23
